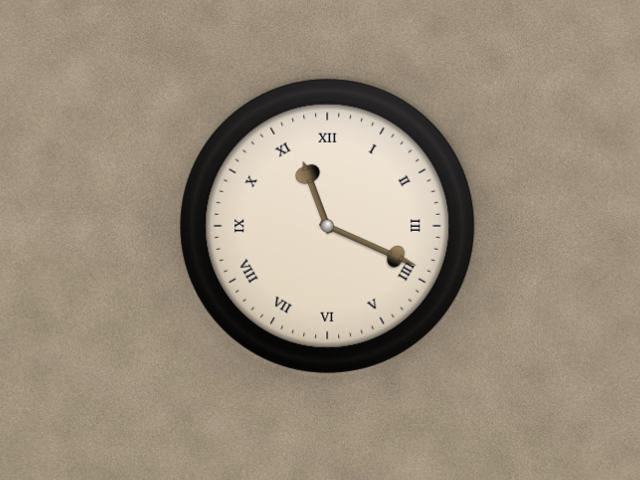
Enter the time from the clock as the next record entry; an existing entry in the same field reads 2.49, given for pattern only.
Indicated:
11.19
